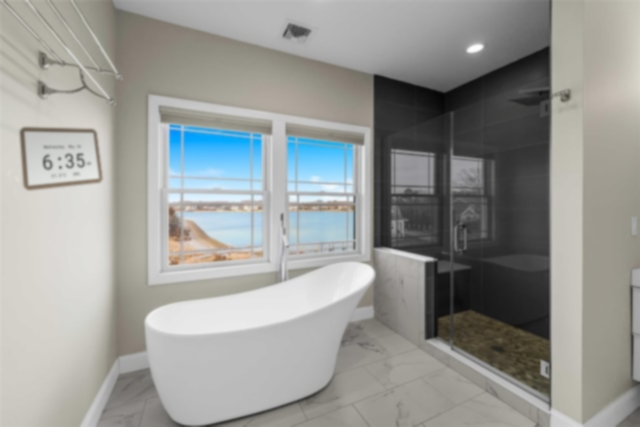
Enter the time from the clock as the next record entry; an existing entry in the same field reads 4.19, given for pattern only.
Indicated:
6.35
